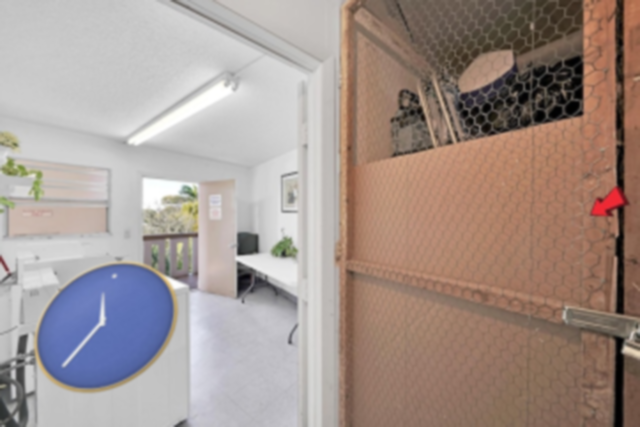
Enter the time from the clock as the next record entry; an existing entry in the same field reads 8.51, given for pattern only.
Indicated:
11.35
